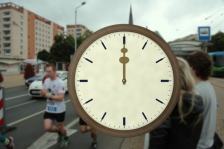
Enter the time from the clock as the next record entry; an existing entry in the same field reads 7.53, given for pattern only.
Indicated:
12.00
